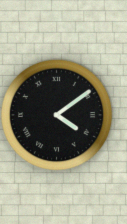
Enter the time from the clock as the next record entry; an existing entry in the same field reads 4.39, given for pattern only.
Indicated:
4.09
